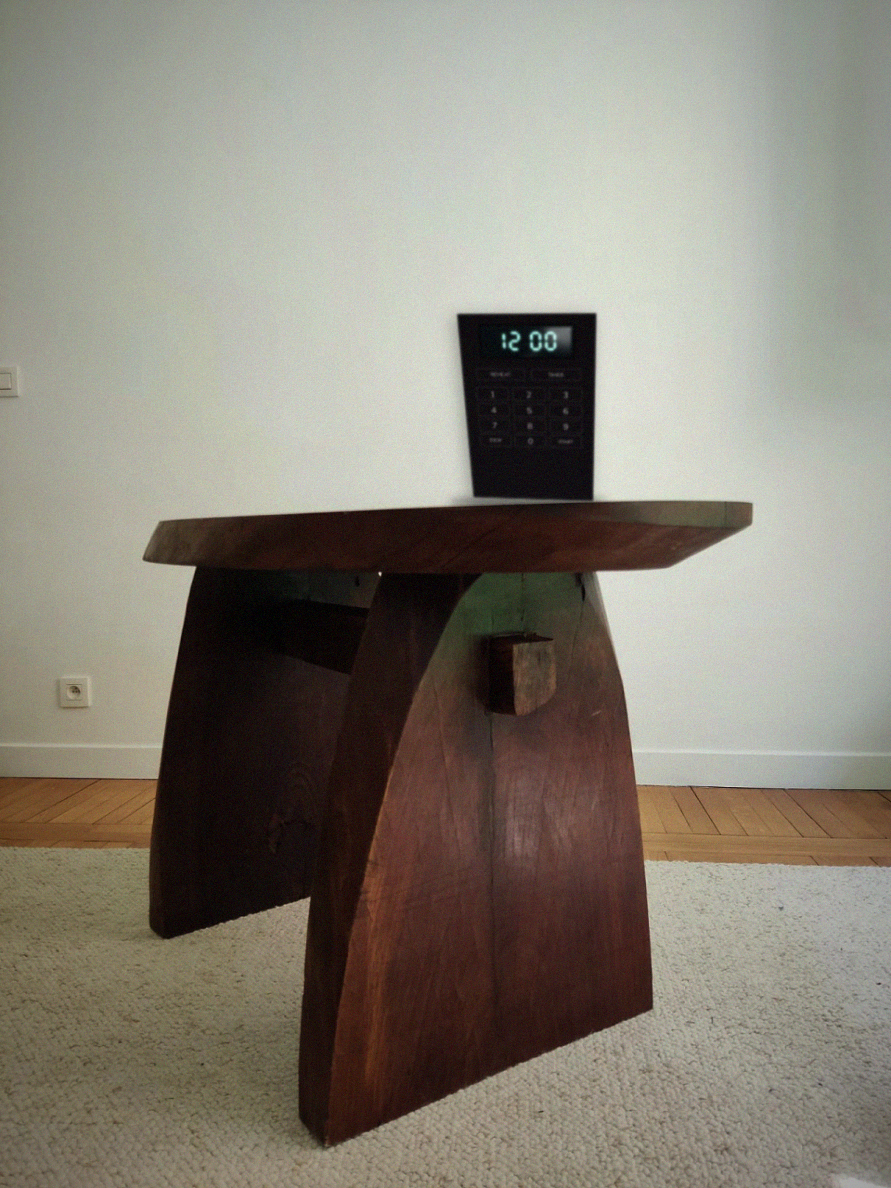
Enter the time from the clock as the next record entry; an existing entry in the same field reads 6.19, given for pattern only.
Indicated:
12.00
